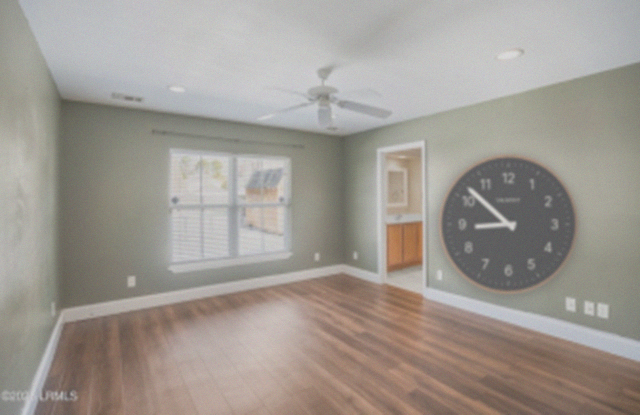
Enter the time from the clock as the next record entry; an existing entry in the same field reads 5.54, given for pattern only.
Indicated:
8.52
